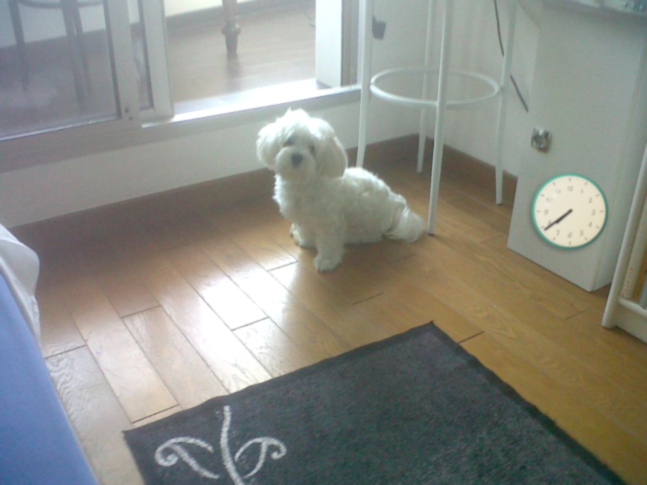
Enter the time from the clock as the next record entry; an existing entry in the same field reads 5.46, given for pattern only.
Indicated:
7.39
